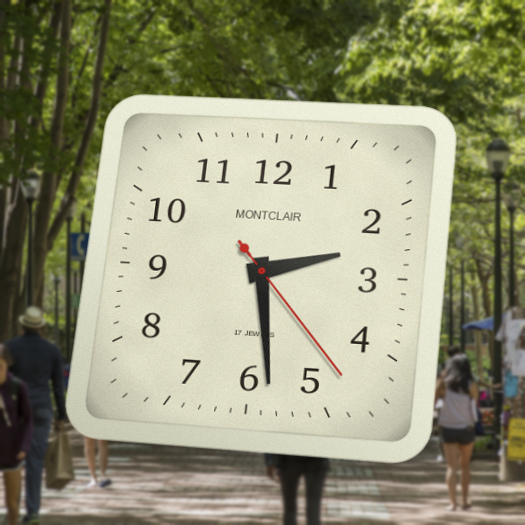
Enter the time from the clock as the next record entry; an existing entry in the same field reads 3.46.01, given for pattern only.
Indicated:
2.28.23
